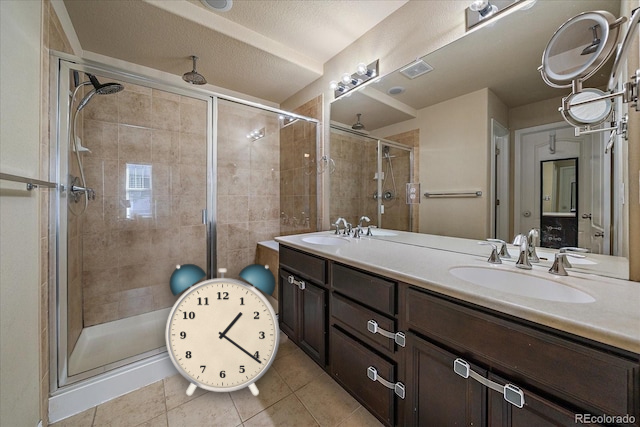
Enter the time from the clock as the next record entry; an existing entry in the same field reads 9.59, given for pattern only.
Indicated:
1.21
